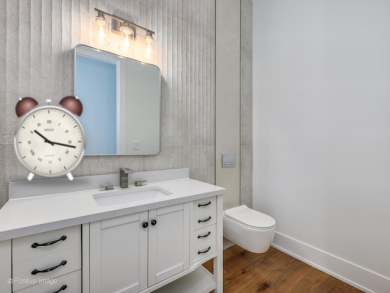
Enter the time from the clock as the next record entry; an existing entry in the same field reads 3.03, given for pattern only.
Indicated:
10.17
